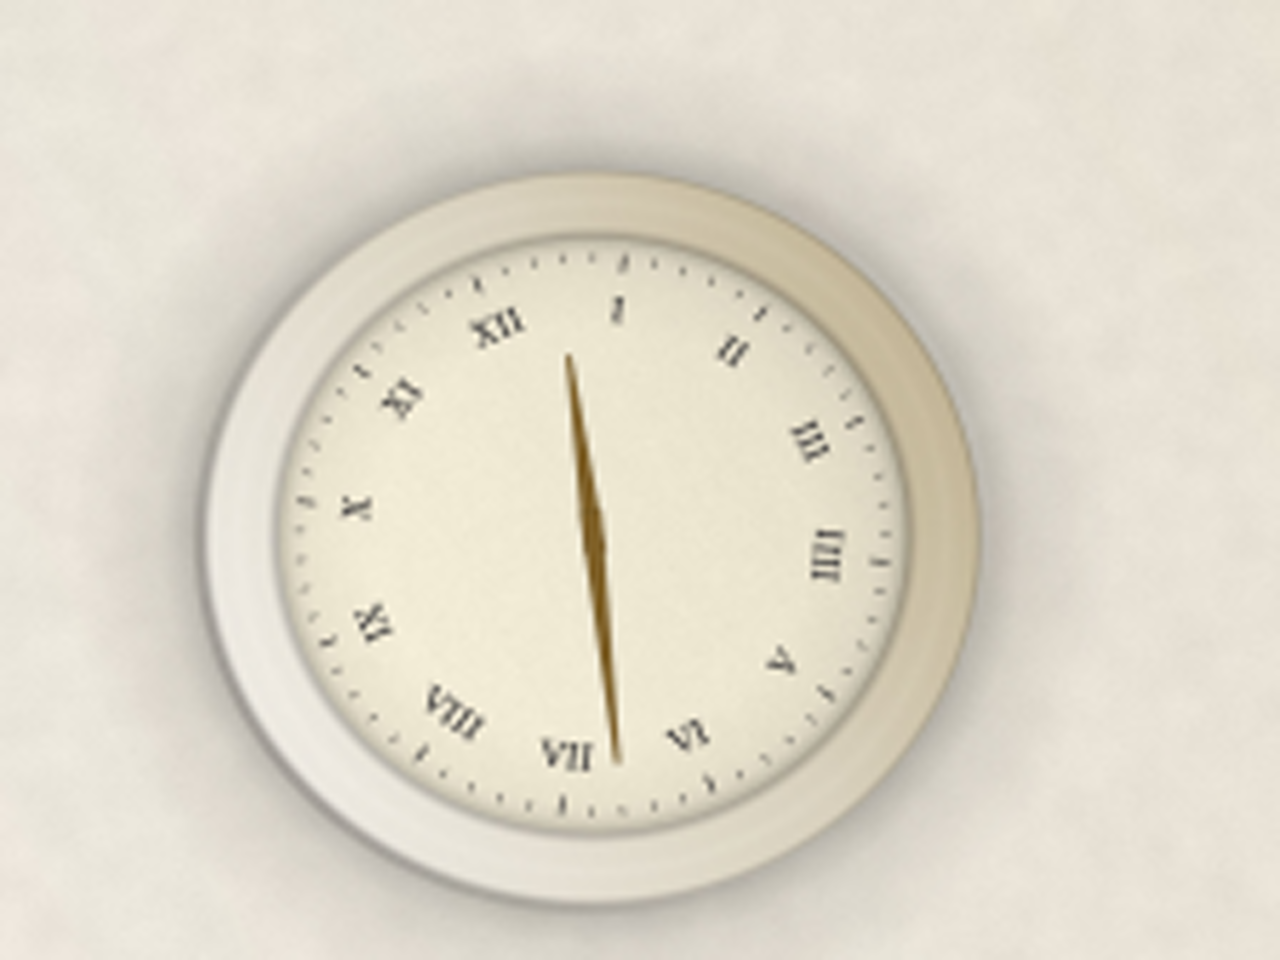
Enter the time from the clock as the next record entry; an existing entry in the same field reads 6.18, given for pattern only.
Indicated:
12.33
